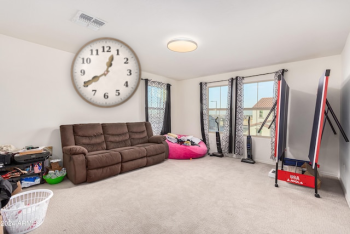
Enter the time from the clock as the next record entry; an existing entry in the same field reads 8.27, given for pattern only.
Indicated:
12.40
